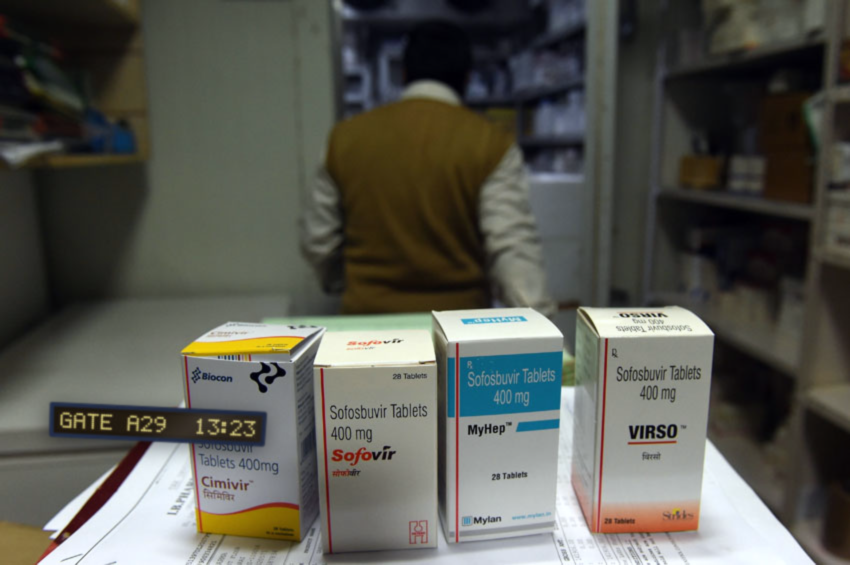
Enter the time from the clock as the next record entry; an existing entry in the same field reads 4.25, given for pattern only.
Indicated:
13.23
